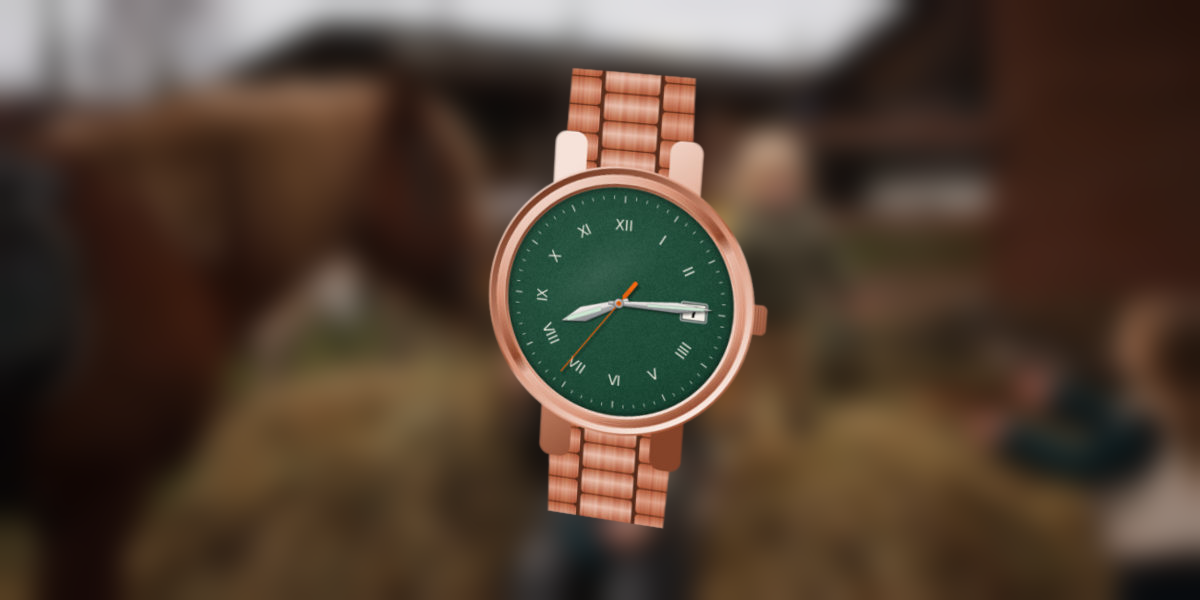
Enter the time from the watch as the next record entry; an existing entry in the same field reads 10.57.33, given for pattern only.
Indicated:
8.14.36
